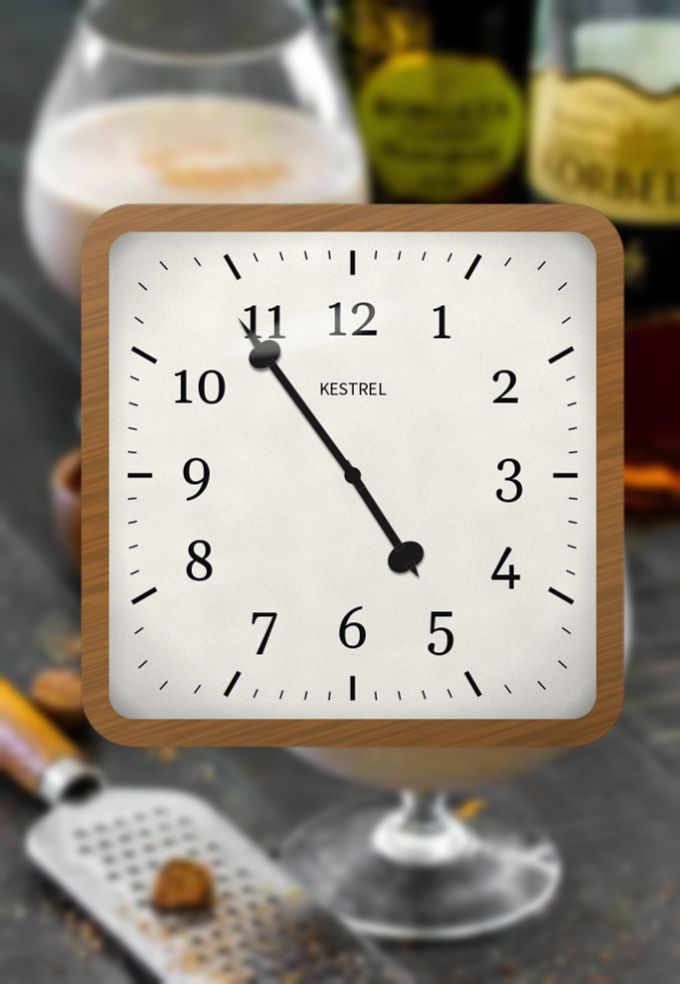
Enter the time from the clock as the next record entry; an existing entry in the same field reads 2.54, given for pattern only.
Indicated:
4.54
